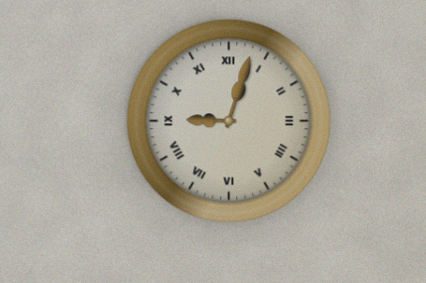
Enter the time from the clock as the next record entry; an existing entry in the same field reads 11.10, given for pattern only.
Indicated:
9.03
